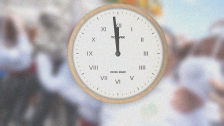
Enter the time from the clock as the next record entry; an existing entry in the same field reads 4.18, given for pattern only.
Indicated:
11.59
